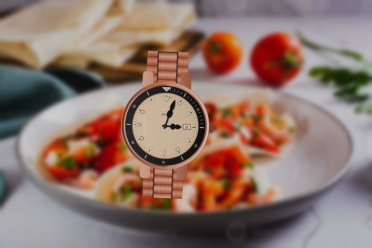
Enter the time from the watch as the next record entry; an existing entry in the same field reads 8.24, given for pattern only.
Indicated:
3.03
